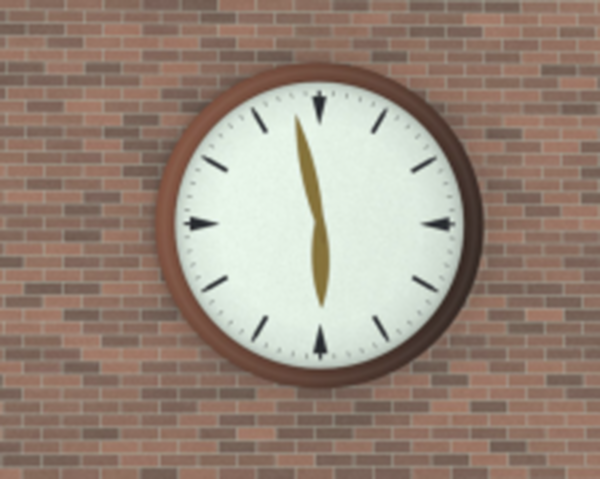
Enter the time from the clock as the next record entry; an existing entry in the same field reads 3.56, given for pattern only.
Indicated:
5.58
